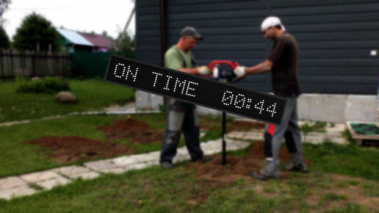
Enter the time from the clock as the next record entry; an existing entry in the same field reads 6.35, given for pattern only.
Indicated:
0.44
